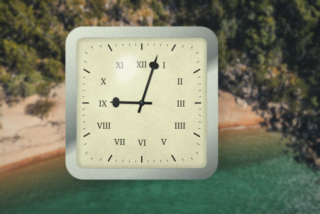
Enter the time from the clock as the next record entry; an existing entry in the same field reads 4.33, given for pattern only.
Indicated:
9.03
